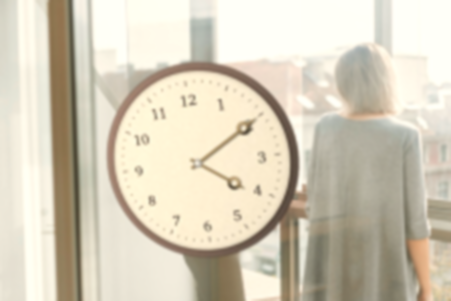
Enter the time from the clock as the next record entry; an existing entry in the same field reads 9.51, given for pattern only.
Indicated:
4.10
